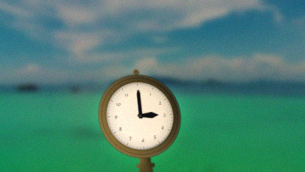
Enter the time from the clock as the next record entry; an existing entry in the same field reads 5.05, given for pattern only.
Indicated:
3.00
